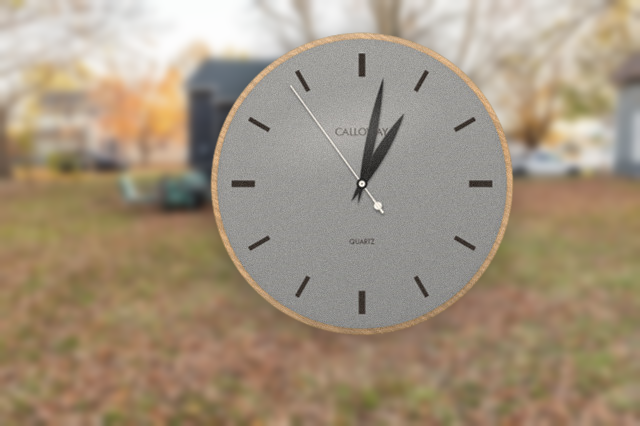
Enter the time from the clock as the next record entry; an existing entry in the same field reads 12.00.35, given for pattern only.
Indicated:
1.01.54
